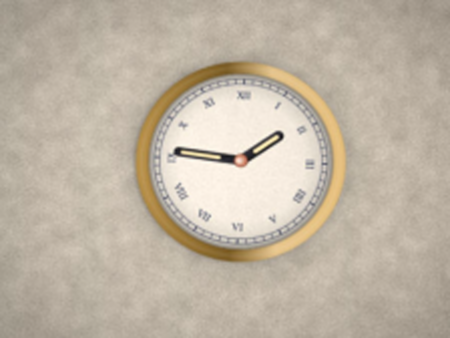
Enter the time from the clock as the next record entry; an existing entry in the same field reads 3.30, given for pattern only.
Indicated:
1.46
